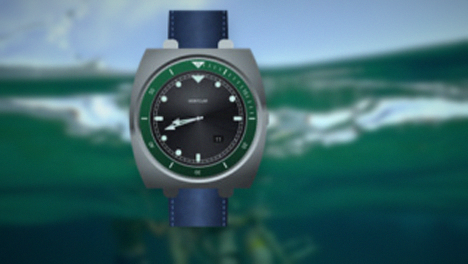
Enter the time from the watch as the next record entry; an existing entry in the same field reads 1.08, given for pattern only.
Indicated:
8.42
